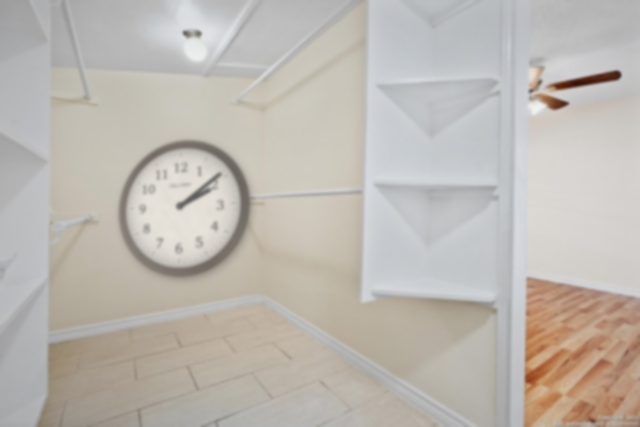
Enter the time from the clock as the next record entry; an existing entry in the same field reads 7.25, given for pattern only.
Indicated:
2.09
